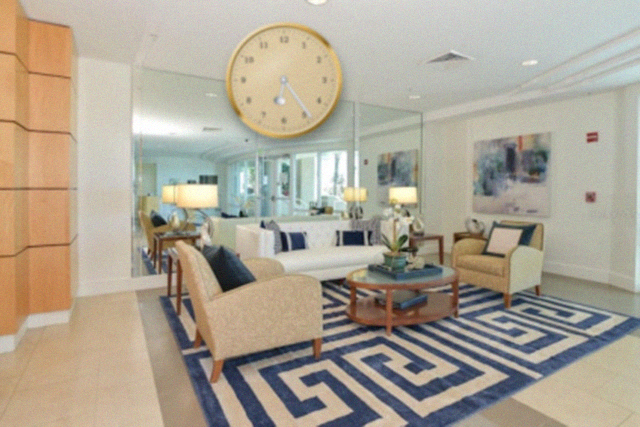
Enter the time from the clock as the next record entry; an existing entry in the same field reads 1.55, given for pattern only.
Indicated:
6.24
